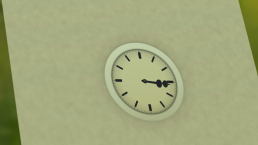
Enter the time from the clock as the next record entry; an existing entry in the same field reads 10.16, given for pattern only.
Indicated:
3.16
